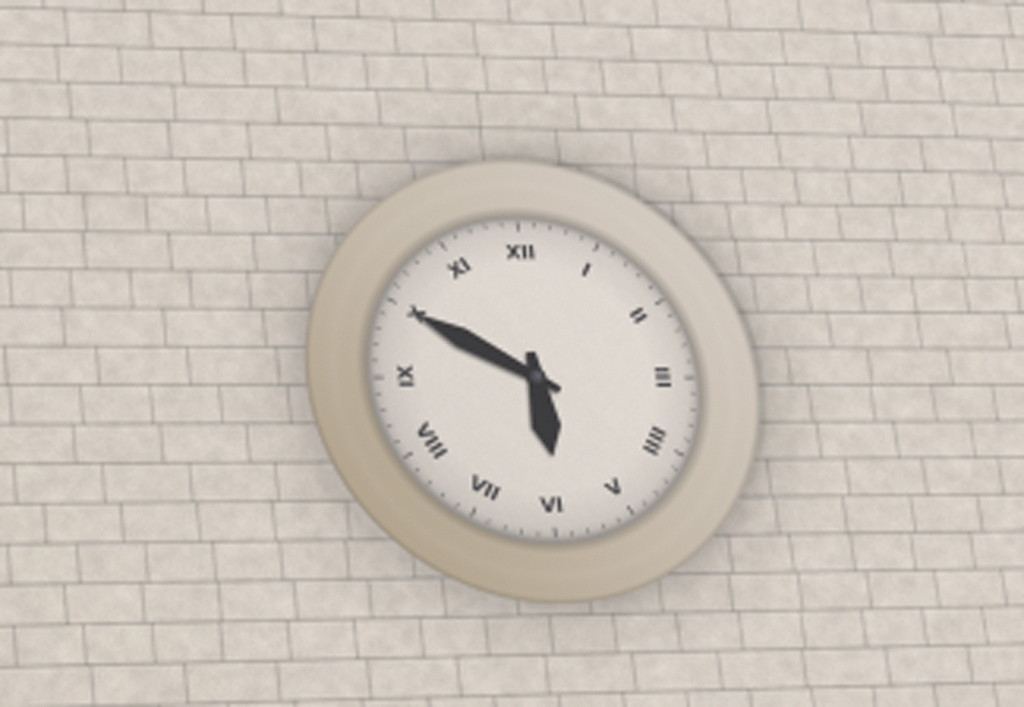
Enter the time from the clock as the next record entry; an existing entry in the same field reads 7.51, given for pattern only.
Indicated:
5.50
